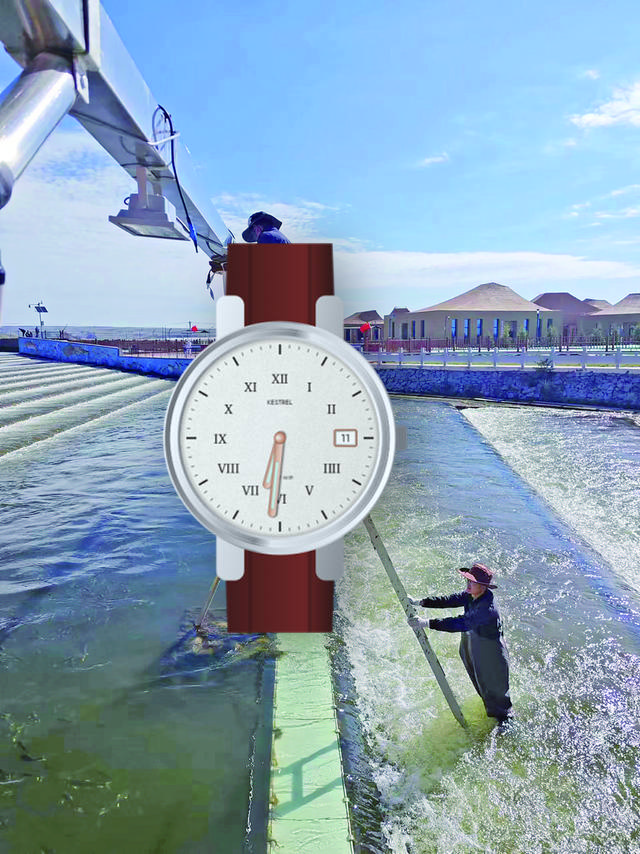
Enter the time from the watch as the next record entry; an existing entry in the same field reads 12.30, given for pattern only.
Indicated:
6.31
